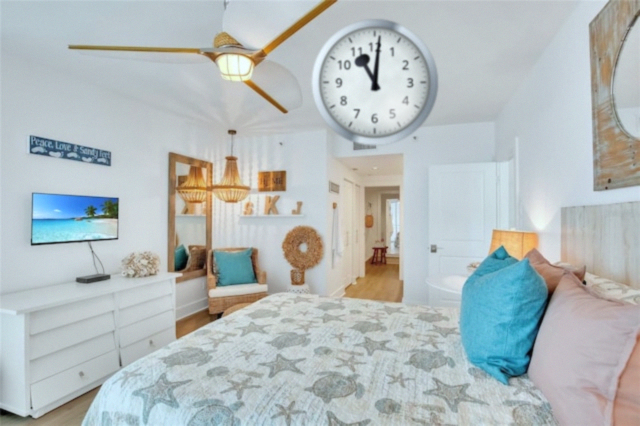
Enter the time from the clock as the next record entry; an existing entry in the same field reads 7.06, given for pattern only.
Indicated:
11.01
